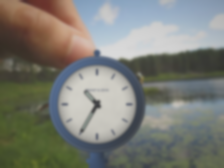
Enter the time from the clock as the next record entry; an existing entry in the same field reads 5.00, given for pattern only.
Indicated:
10.35
